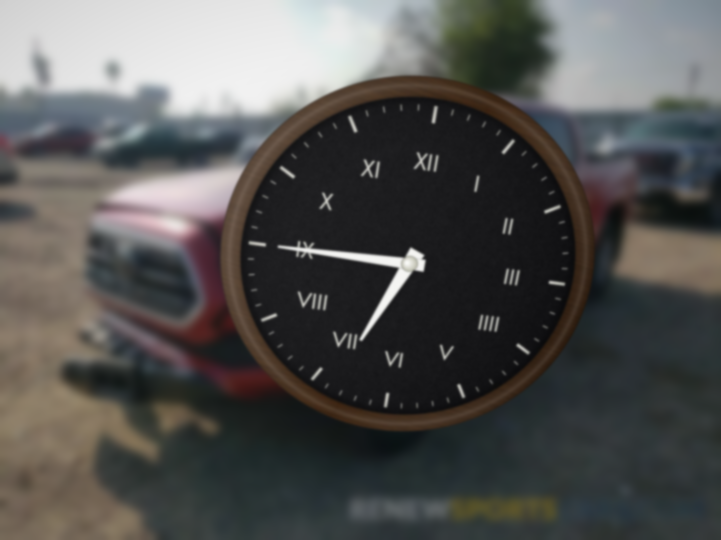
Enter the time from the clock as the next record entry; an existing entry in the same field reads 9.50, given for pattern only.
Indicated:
6.45
